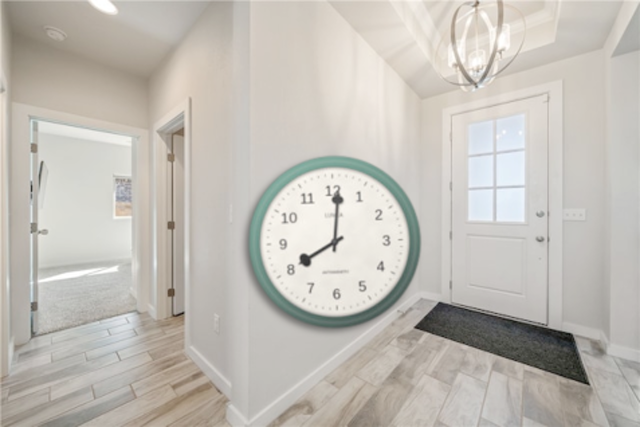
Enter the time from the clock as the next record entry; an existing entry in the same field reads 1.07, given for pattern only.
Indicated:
8.01
